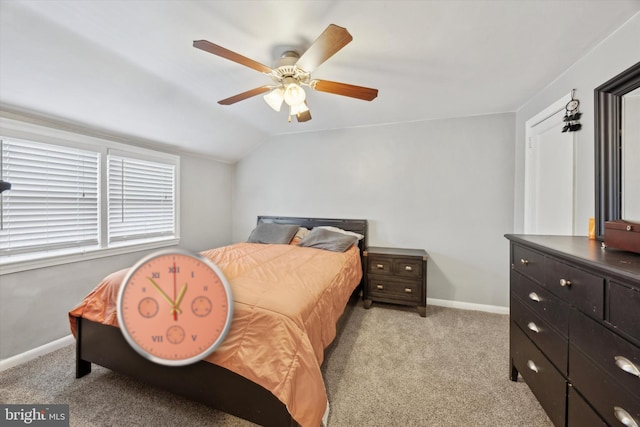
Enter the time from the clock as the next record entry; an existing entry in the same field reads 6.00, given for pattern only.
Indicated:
12.53
